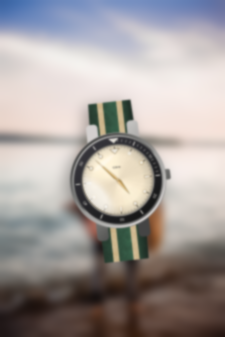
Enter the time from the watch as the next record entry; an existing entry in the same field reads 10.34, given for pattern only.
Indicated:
4.53
